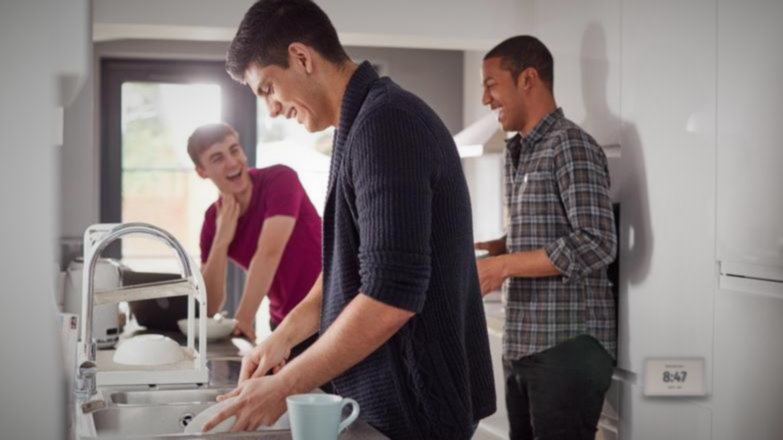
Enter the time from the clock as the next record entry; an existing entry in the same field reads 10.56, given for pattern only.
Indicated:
8.47
